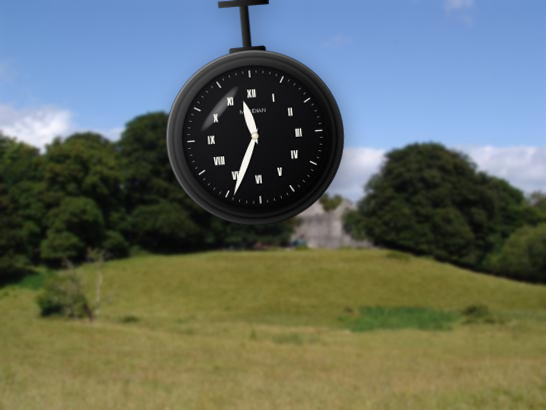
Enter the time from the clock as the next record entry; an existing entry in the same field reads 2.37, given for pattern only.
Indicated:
11.34
